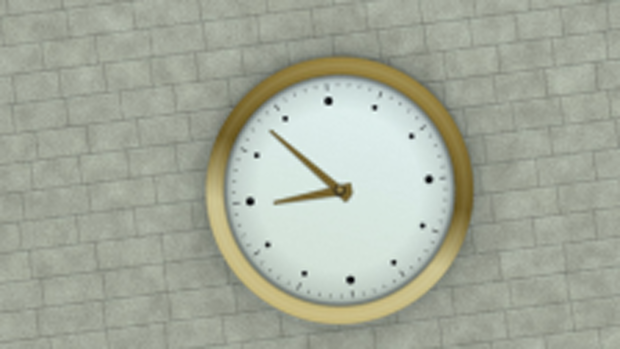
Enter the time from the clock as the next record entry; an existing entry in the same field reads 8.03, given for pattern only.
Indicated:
8.53
